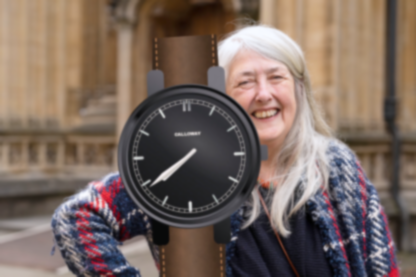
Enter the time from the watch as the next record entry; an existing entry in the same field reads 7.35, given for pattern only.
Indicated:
7.39
